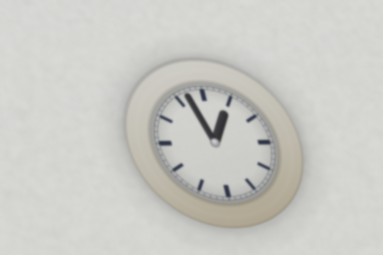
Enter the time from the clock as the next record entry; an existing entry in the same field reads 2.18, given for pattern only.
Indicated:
12.57
